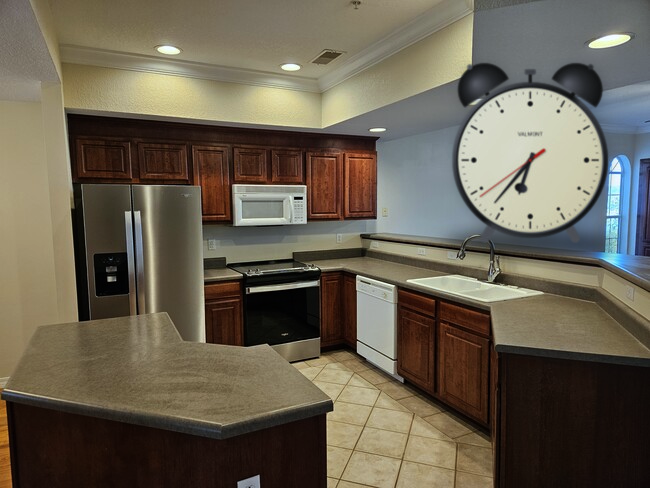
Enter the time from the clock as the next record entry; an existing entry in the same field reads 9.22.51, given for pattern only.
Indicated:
6.36.39
